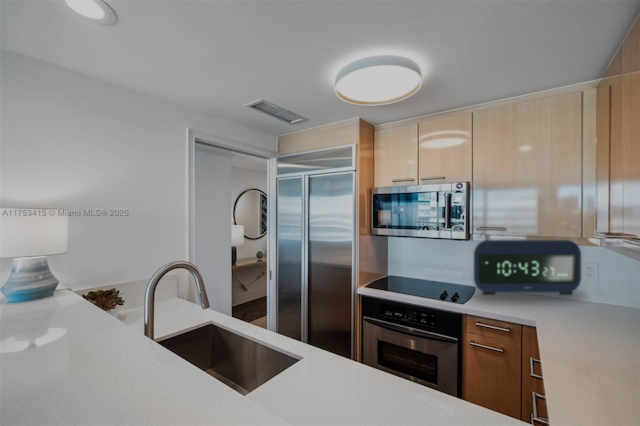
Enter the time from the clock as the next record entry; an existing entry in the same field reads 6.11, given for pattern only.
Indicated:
10.43
